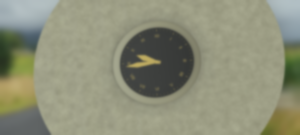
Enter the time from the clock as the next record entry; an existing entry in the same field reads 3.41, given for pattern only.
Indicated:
9.44
